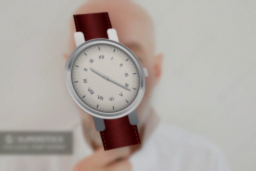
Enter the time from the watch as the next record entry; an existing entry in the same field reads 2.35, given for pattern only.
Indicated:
10.21
